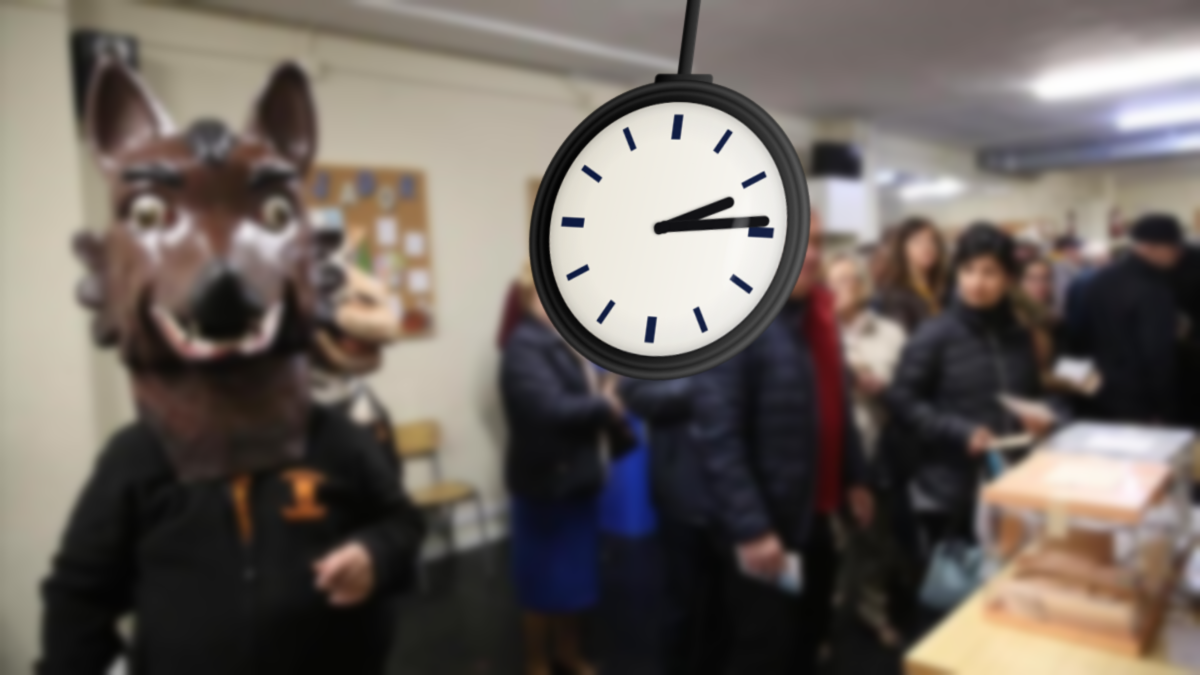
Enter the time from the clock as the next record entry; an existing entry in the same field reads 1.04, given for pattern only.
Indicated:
2.14
